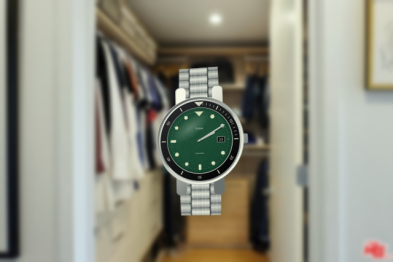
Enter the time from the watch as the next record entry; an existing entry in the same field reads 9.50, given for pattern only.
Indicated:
2.10
